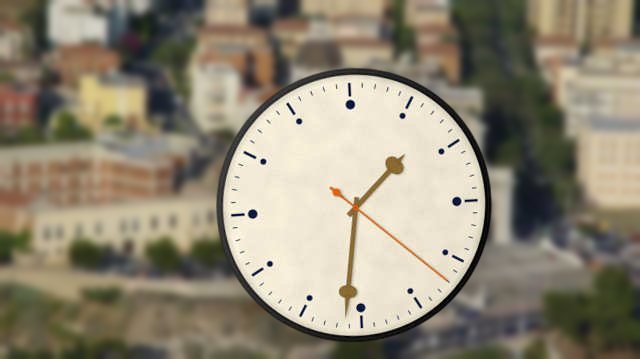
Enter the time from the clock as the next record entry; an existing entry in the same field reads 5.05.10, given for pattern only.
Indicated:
1.31.22
